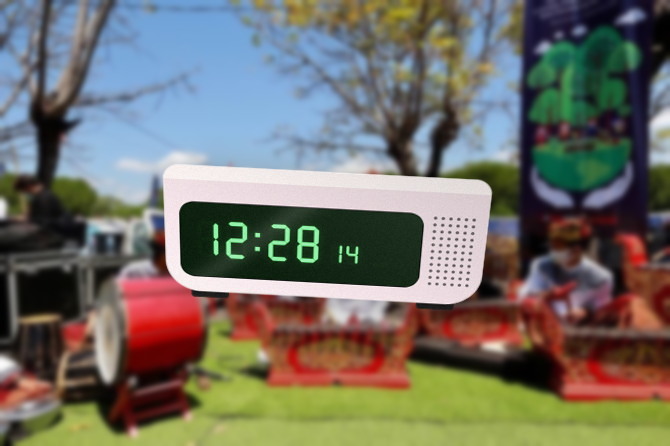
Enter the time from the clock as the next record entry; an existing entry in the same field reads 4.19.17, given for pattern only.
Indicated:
12.28.14
